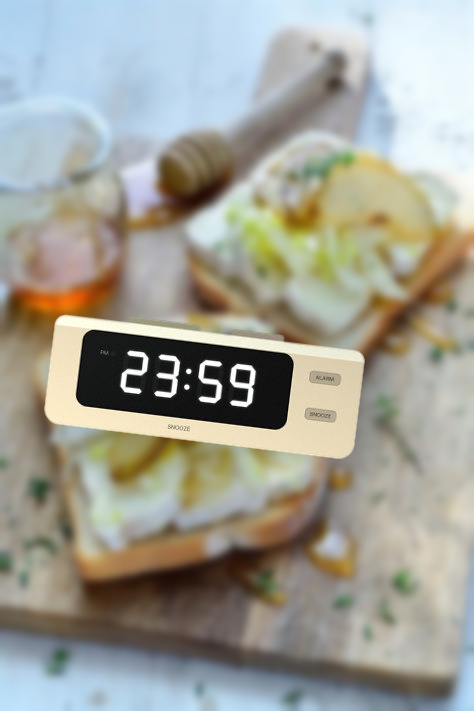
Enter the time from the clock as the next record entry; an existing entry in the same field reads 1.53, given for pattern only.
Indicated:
23.59
